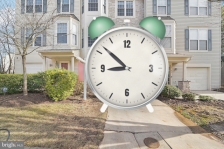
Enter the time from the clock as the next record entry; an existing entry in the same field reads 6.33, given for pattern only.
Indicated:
8.52
